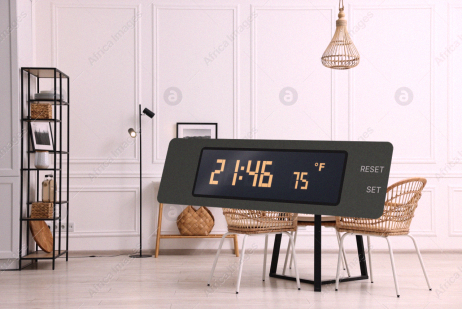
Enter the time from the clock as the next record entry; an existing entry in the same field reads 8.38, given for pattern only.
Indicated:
21.46
